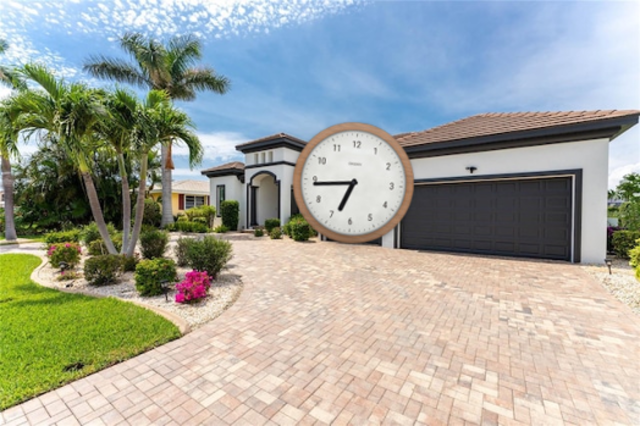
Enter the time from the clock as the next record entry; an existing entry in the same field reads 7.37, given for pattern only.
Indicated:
6.44
